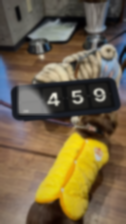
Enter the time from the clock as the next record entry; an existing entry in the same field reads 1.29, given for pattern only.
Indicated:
4.59
